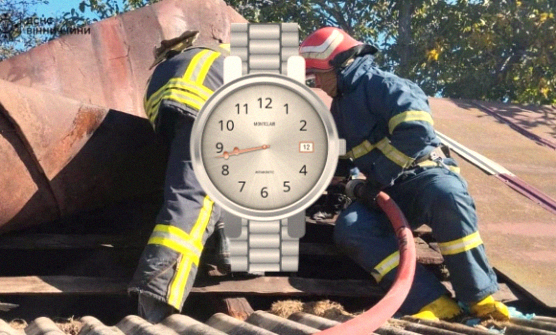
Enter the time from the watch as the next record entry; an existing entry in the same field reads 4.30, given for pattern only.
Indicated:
8.43
